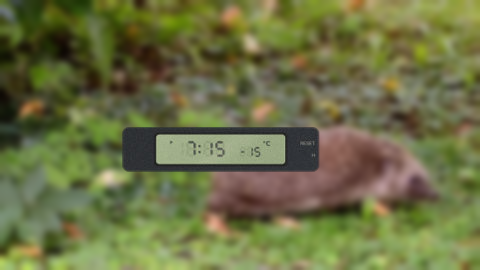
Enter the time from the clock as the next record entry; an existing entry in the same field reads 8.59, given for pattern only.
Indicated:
7.15
